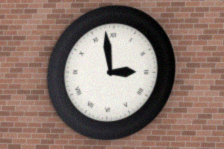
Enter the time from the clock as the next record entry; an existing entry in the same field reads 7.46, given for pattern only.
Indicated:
2.58
